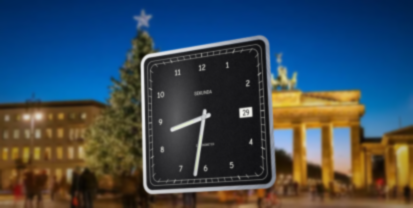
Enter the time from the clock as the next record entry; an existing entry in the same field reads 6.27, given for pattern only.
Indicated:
8.32
